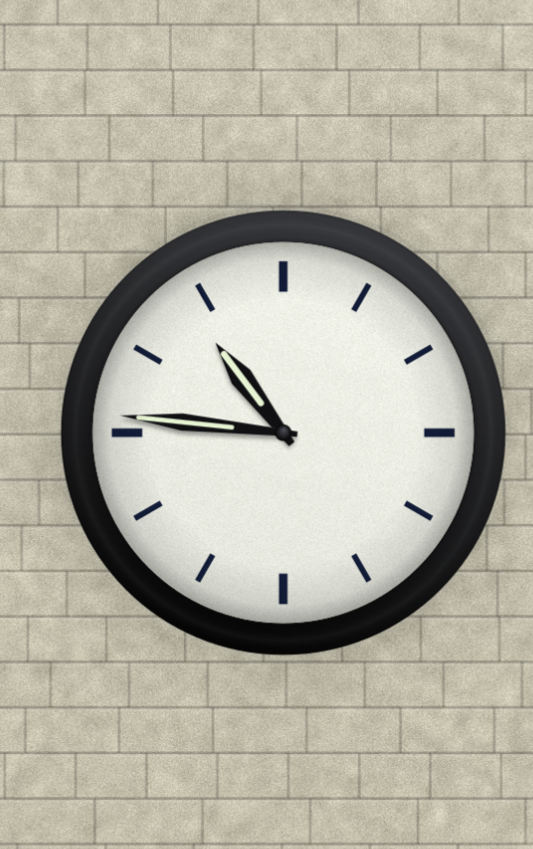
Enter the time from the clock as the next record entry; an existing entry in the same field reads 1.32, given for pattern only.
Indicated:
10.46
